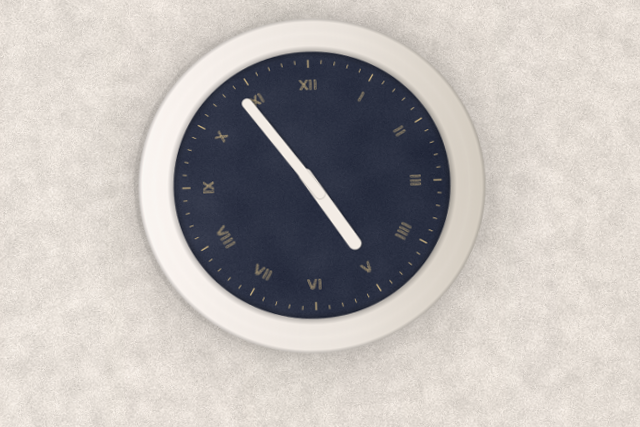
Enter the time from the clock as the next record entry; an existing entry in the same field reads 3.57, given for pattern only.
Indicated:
4.54
